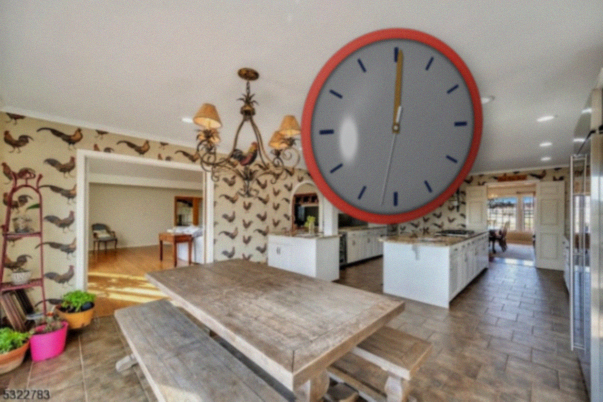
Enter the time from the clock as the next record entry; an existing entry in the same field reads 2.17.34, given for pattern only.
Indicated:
12.00.32
